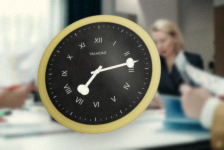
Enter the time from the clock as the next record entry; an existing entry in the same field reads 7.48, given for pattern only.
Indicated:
7.13
